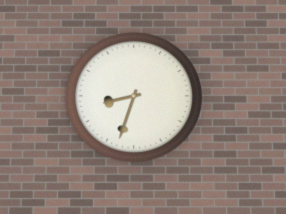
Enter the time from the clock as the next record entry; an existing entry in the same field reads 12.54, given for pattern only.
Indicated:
8.33
